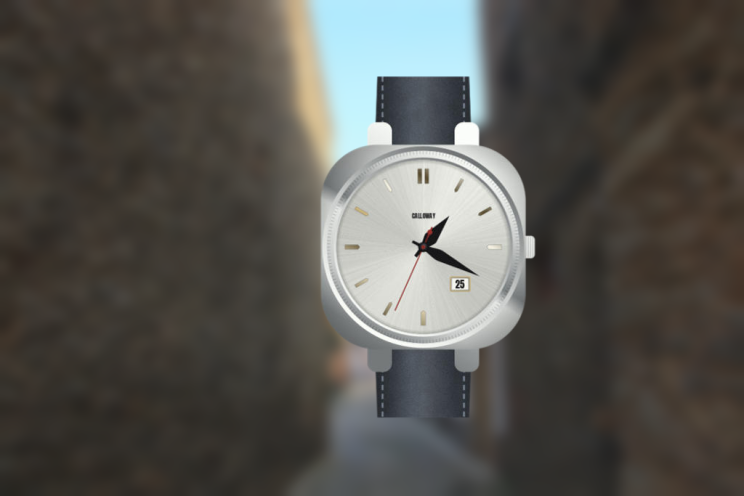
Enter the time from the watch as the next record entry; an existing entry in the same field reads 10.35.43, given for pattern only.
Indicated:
1.19.34
